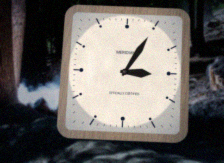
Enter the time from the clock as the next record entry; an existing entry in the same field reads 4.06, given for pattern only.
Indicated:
3.05
